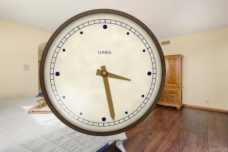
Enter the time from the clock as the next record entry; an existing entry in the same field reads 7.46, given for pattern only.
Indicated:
3.28
